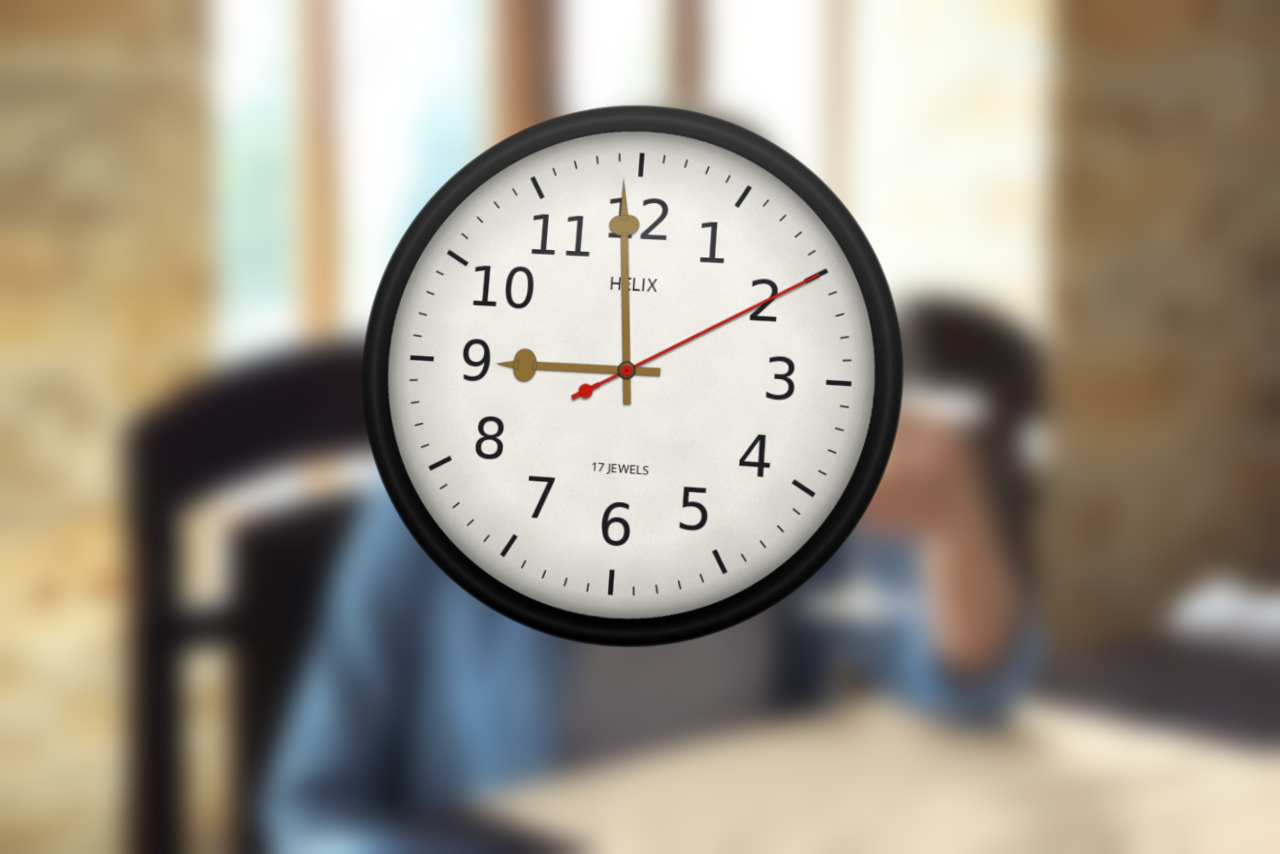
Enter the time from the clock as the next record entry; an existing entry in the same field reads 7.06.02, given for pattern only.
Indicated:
8.59.10
